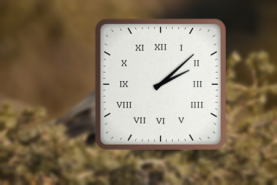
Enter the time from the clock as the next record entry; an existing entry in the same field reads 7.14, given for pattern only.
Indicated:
2.08
